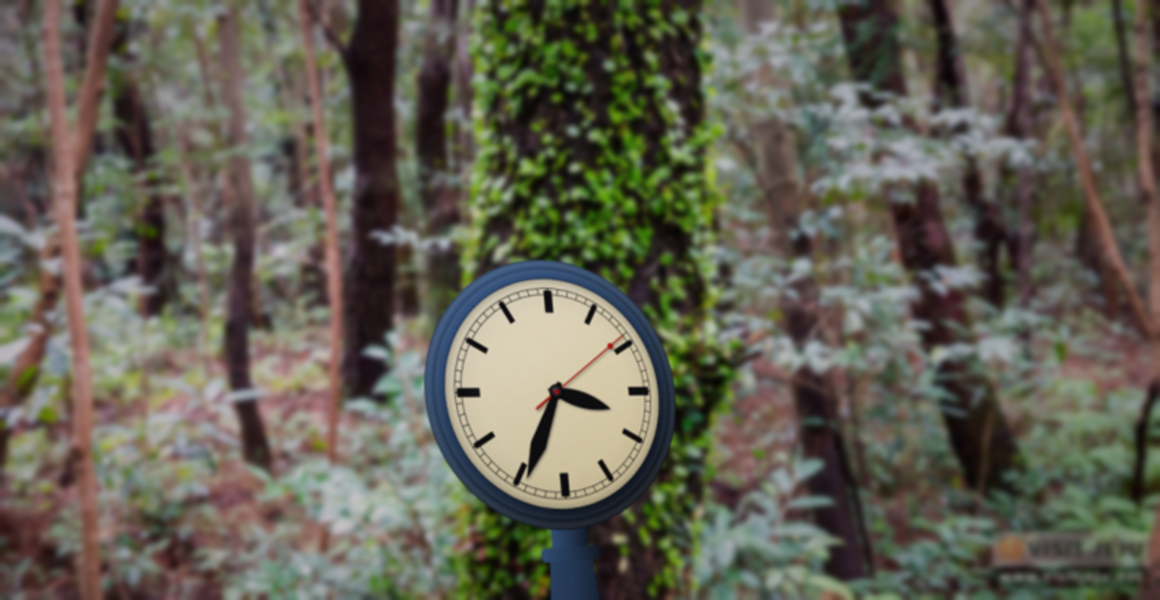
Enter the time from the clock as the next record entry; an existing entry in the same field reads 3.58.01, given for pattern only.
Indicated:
3.34.09
